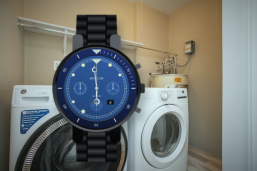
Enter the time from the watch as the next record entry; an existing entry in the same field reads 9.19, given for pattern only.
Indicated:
5.59
